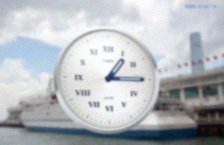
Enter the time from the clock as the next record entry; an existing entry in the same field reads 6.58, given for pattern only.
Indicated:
1.15
